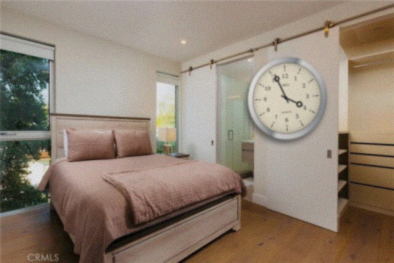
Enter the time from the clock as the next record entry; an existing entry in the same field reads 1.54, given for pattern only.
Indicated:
3.56
